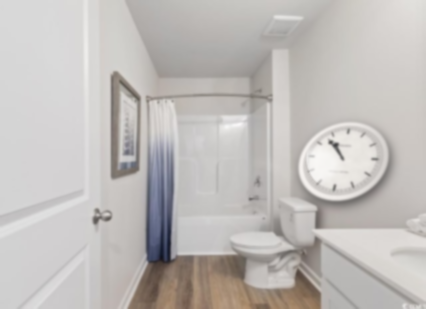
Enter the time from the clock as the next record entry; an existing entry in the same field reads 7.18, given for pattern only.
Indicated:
10.53
